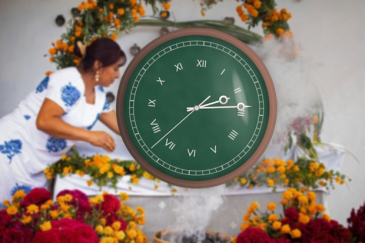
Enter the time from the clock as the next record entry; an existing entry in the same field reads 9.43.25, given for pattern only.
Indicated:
2.13.37
